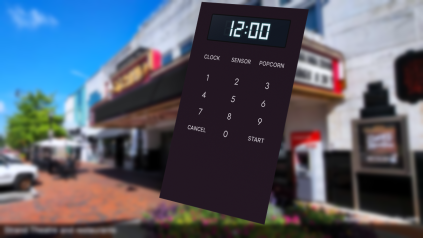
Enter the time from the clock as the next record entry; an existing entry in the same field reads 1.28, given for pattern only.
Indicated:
12.00
